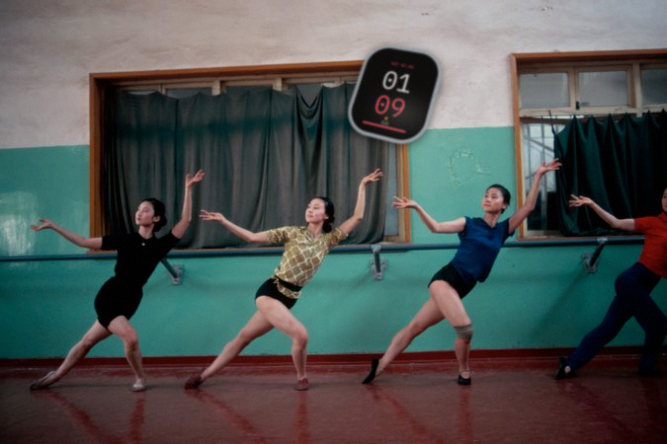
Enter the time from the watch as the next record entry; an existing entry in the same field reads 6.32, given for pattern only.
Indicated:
1.09
